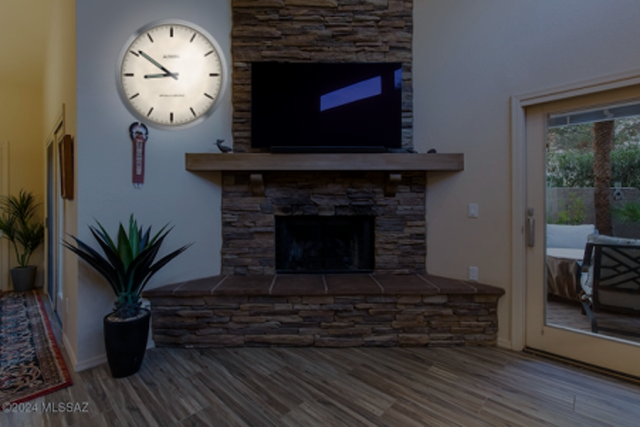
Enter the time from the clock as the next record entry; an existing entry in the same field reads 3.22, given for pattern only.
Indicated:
8.51
